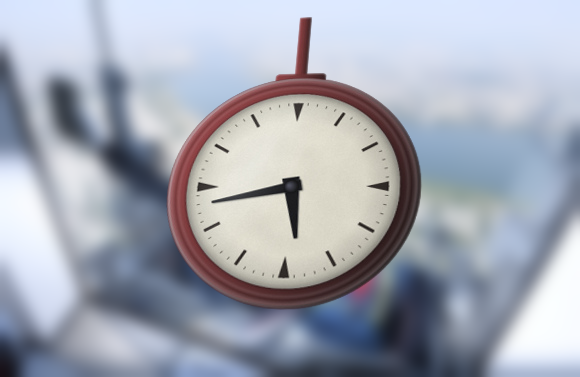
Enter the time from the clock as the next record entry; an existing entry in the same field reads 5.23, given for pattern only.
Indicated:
5.43
